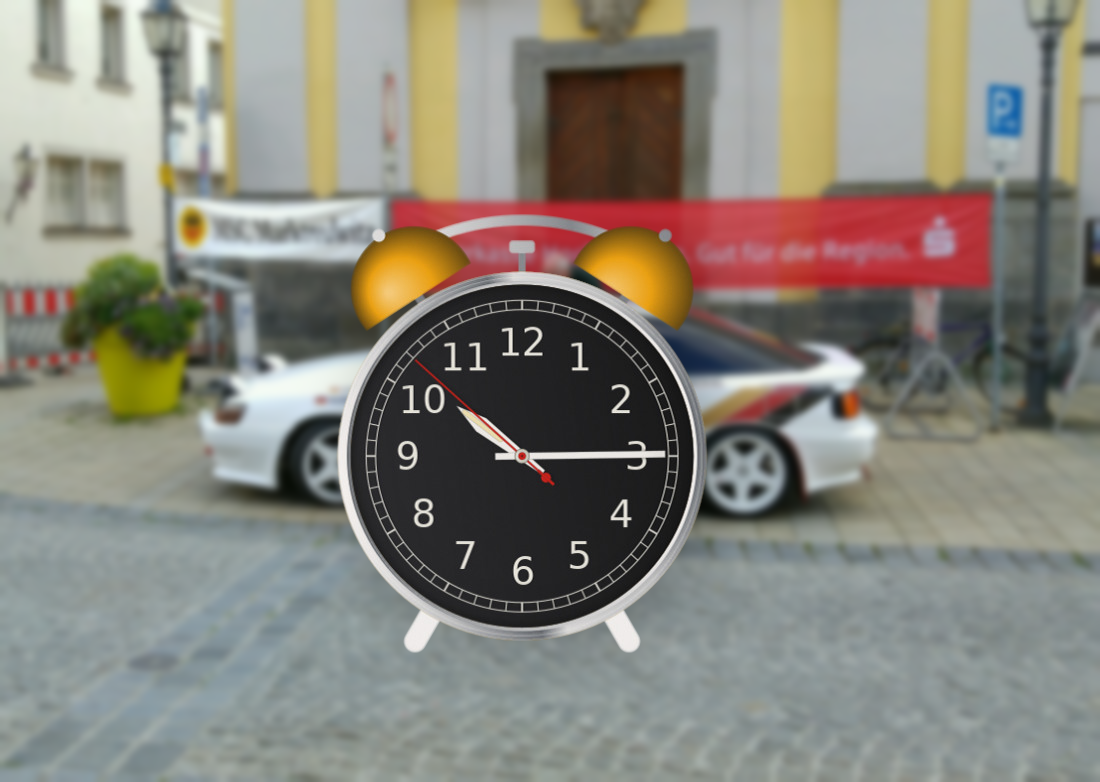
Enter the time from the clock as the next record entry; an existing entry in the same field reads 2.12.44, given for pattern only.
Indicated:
10.14.52
